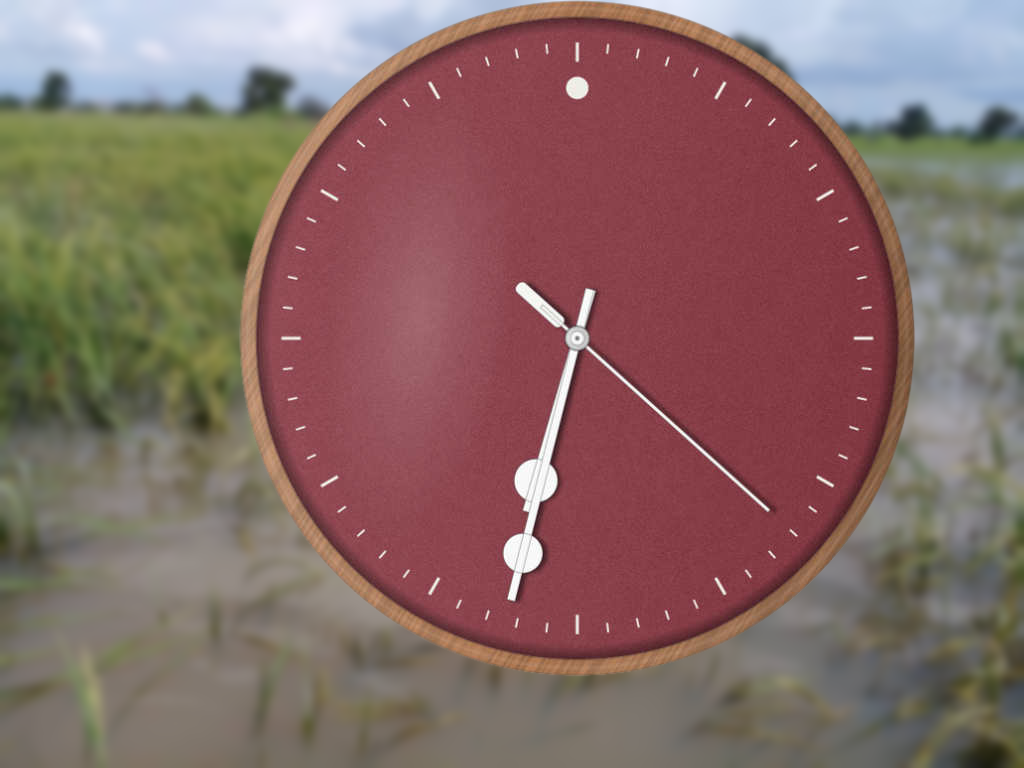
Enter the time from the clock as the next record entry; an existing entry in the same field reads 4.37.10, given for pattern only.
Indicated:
6.32.22
